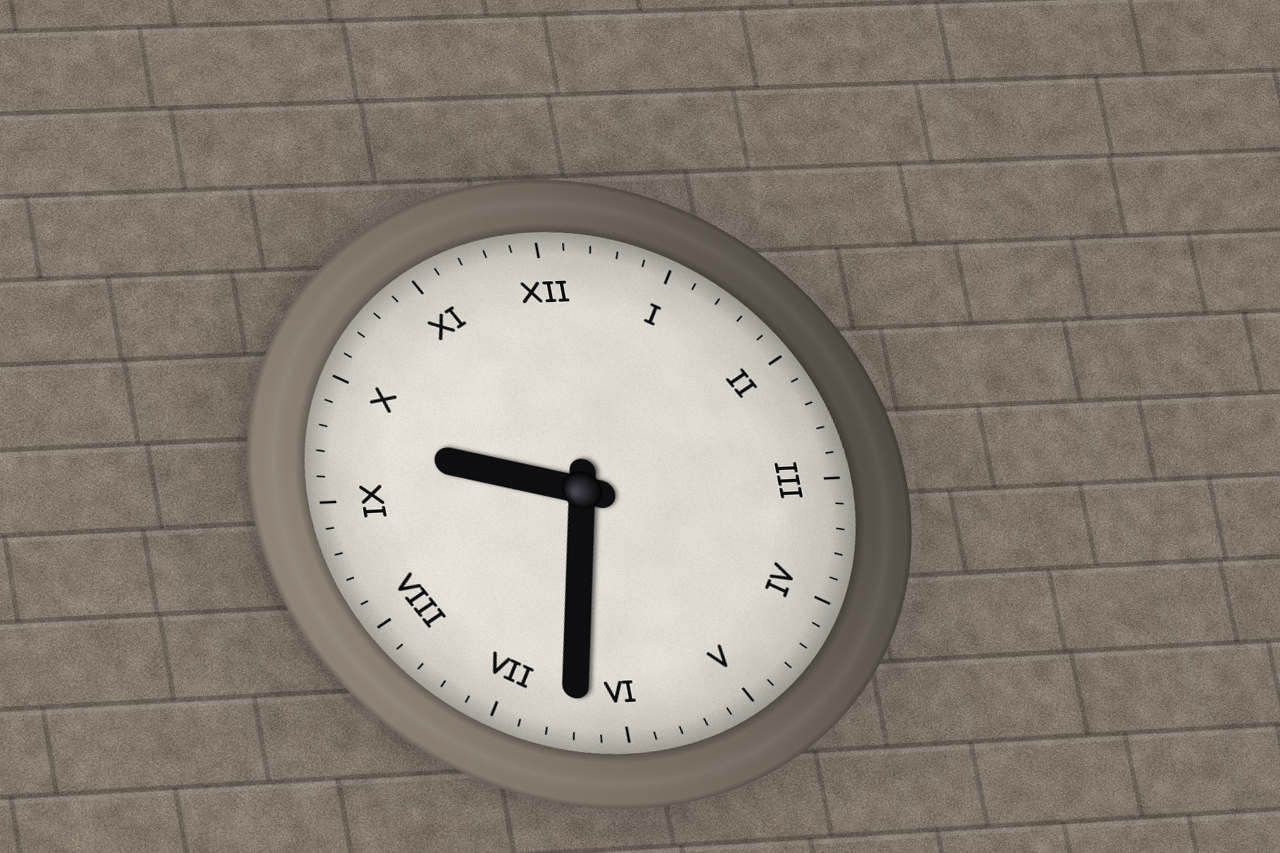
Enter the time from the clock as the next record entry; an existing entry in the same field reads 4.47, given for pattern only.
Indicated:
9.32
